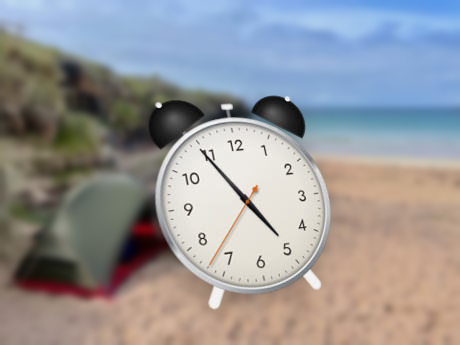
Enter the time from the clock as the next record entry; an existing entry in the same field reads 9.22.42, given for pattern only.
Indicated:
4.54.37
